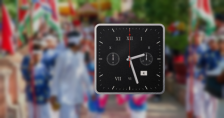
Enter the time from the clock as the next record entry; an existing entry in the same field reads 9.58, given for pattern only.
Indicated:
2.27
